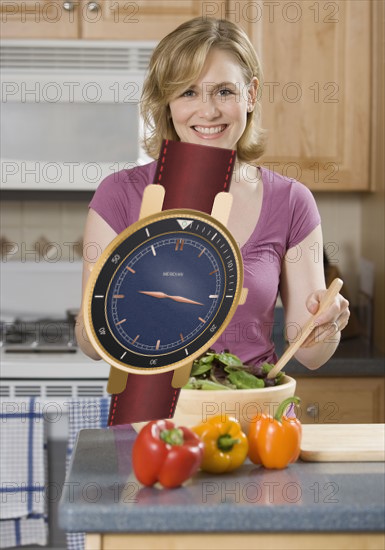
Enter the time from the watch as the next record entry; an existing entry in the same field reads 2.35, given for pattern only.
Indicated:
9.17
